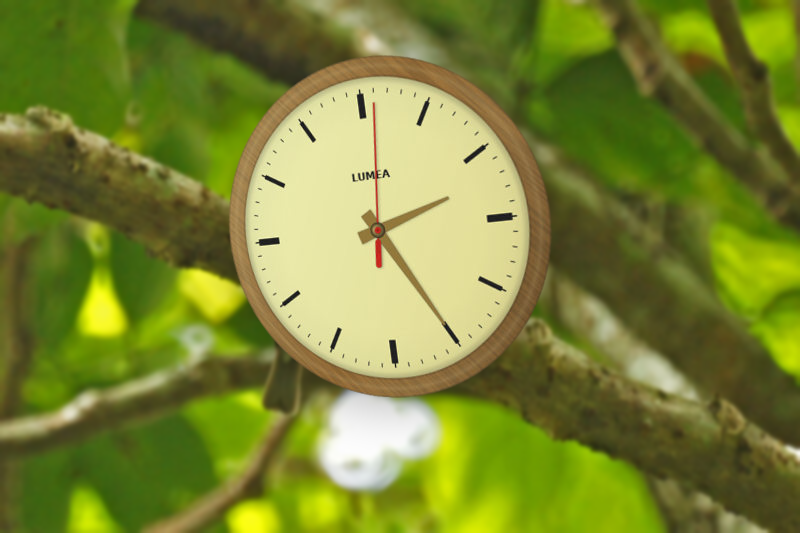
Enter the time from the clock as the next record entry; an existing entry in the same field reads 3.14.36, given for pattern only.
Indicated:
2.25.01
